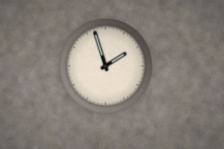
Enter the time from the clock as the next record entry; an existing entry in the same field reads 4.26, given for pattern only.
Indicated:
1.57
